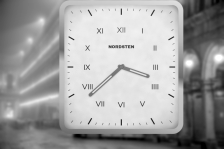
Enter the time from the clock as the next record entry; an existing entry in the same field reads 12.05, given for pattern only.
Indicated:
3.38
